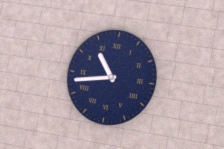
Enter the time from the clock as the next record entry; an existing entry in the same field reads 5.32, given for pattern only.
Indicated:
10.43
